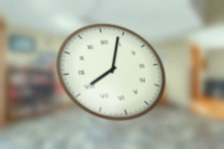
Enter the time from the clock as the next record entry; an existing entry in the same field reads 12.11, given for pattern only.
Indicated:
8.04
